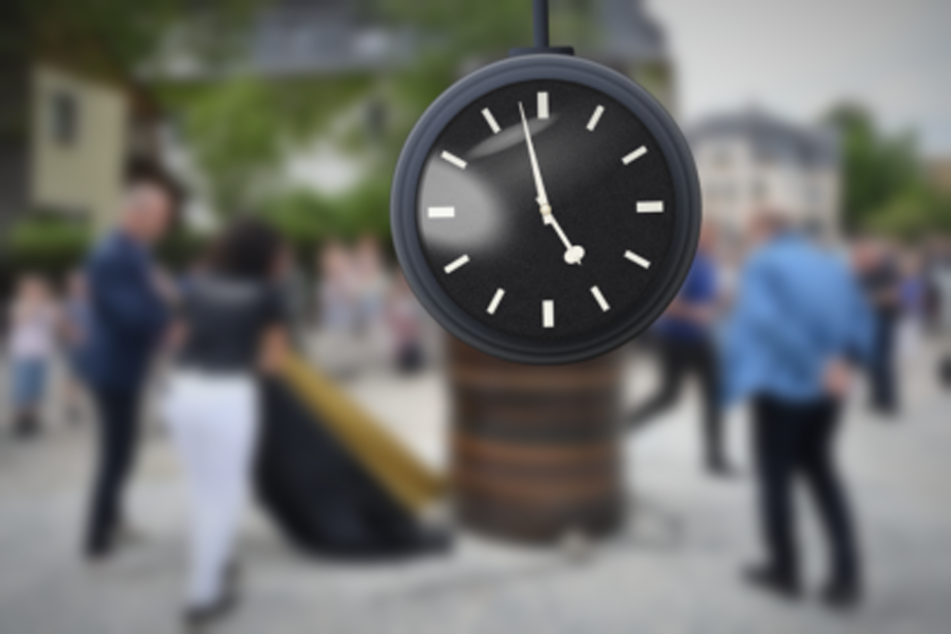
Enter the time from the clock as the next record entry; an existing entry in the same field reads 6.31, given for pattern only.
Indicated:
4.58
